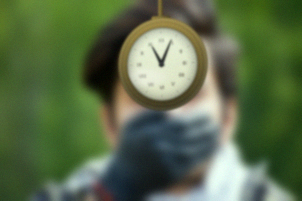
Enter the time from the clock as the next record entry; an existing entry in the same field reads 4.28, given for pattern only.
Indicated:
11.04
